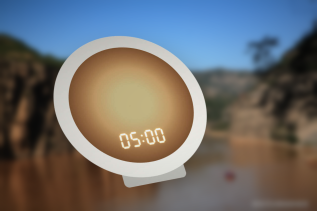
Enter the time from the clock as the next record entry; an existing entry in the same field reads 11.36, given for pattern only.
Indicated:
5.00
